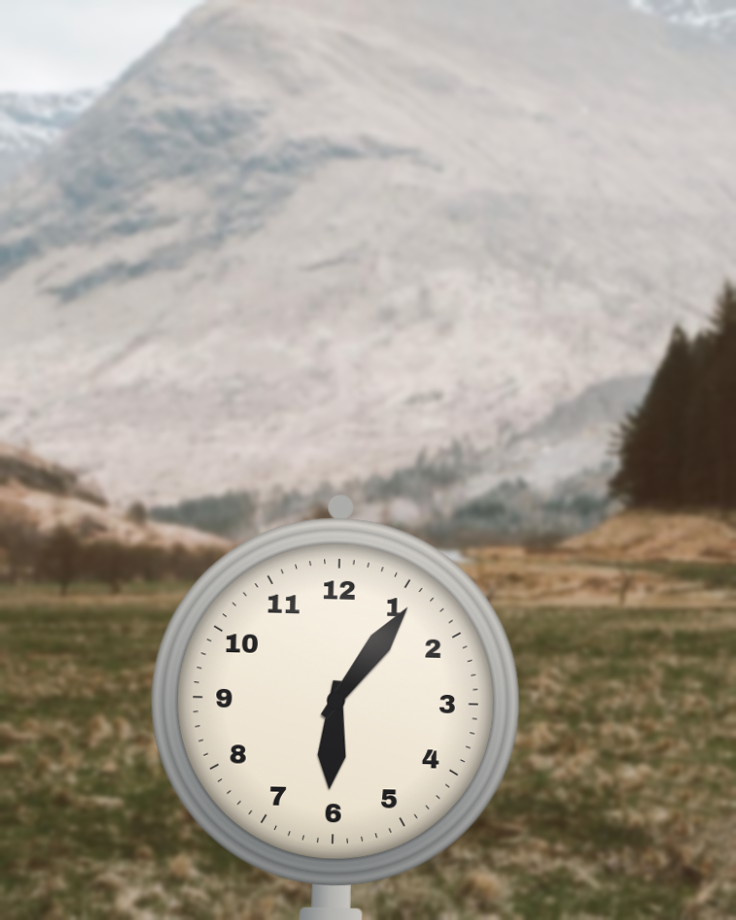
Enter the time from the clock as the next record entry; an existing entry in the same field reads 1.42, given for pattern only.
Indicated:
6.06
